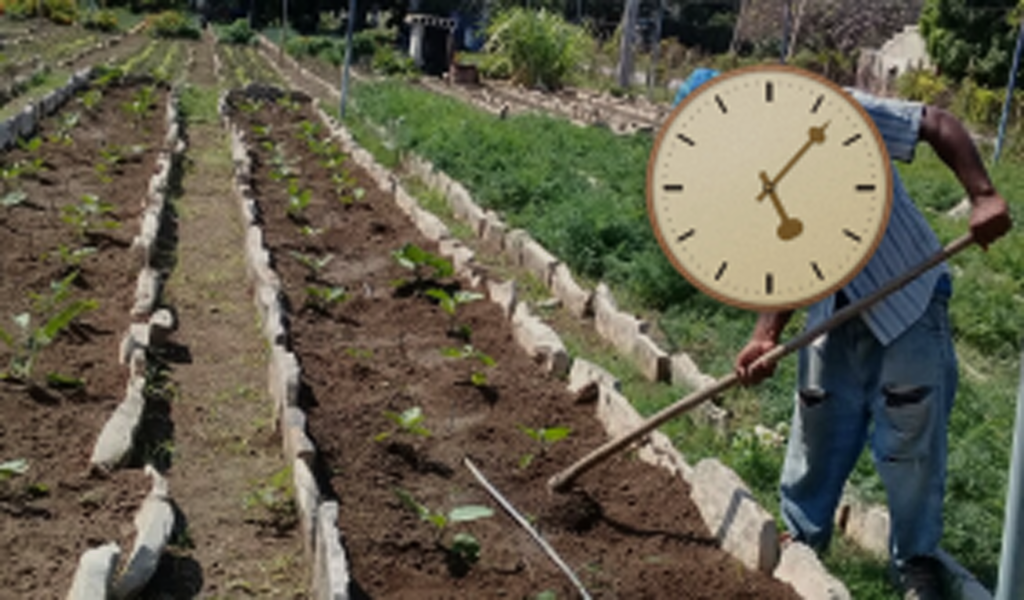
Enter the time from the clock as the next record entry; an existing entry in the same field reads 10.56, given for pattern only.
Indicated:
5.07
